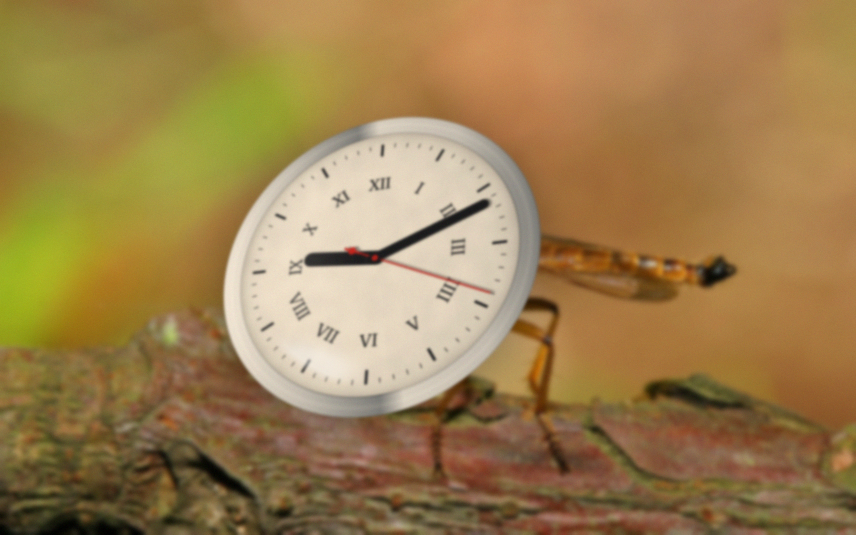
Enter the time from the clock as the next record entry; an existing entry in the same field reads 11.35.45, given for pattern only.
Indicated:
9.11.19
